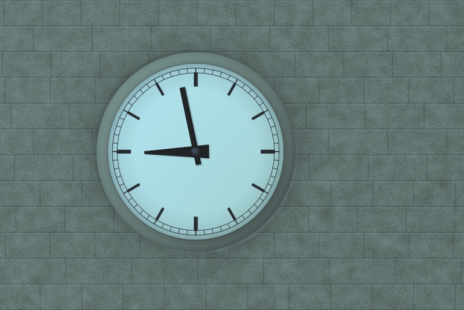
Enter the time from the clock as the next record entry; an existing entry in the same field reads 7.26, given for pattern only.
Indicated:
8.58
